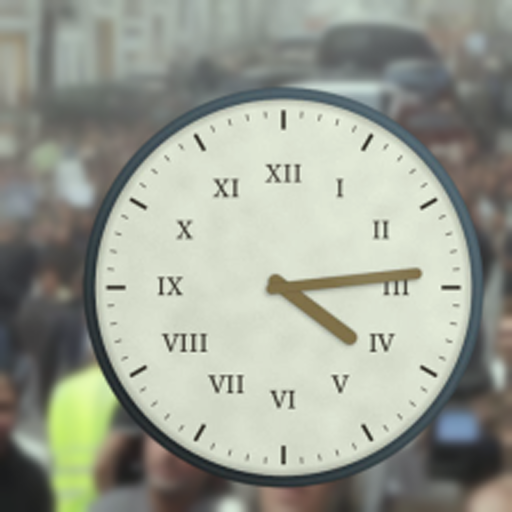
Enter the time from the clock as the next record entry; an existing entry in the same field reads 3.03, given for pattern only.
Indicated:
4.14
